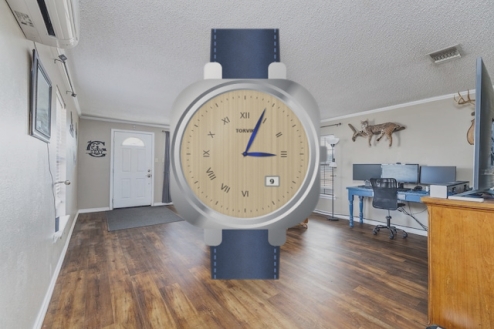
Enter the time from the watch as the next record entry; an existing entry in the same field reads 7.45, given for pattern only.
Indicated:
3.04
